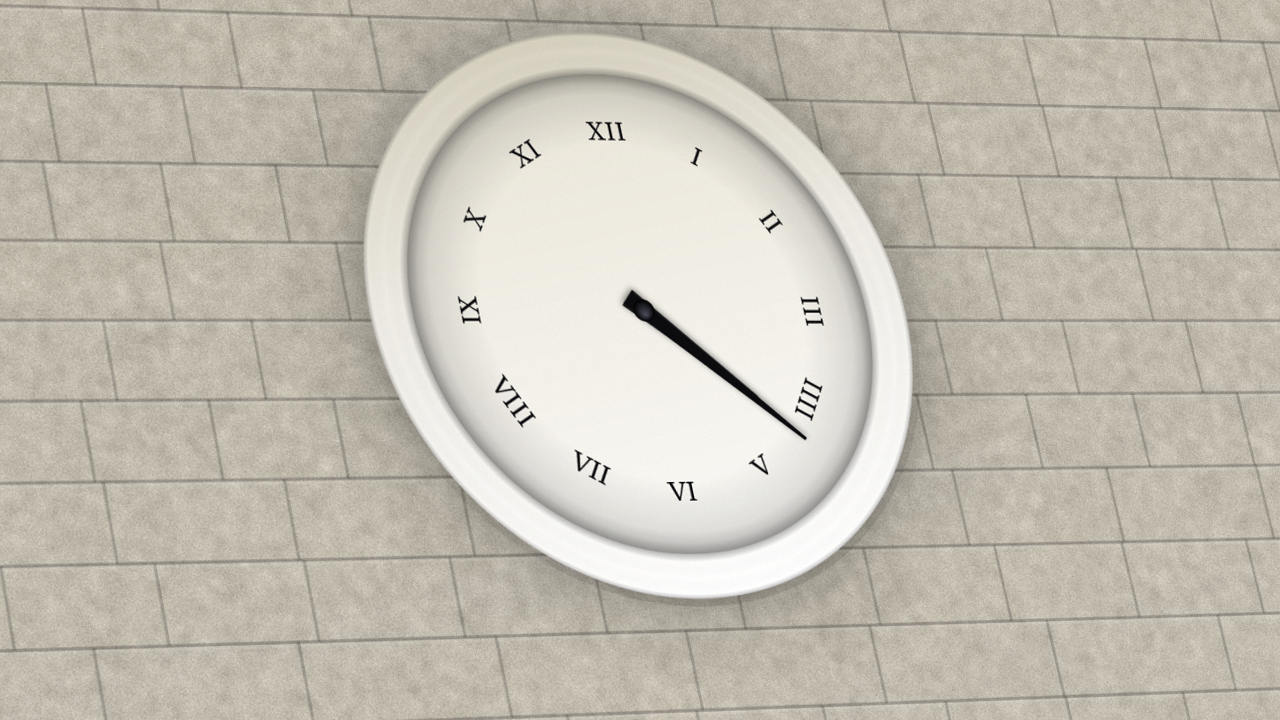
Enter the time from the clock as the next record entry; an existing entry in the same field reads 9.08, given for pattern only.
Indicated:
4.22
